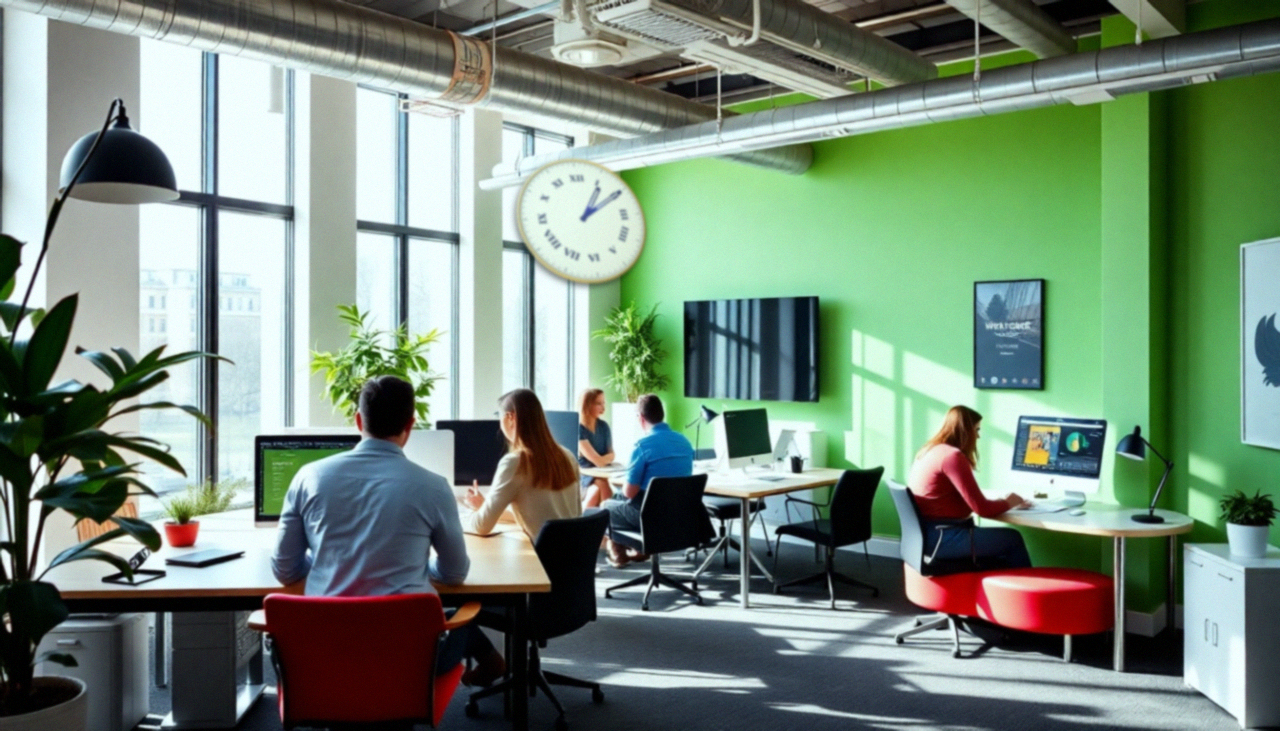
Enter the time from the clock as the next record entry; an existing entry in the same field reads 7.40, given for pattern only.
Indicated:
1.10
